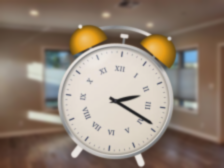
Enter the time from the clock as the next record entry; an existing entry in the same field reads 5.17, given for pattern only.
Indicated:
2.19
